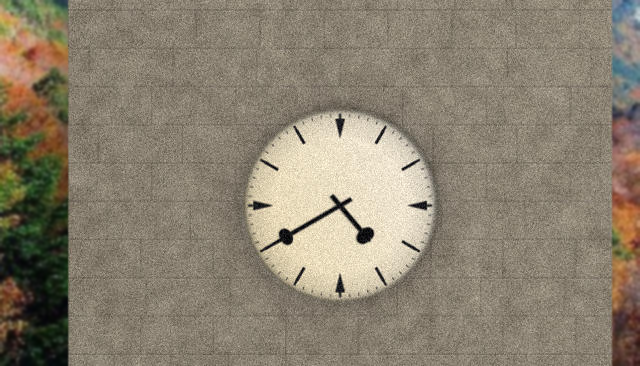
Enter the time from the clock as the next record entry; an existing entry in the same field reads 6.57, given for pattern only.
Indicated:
4.40
